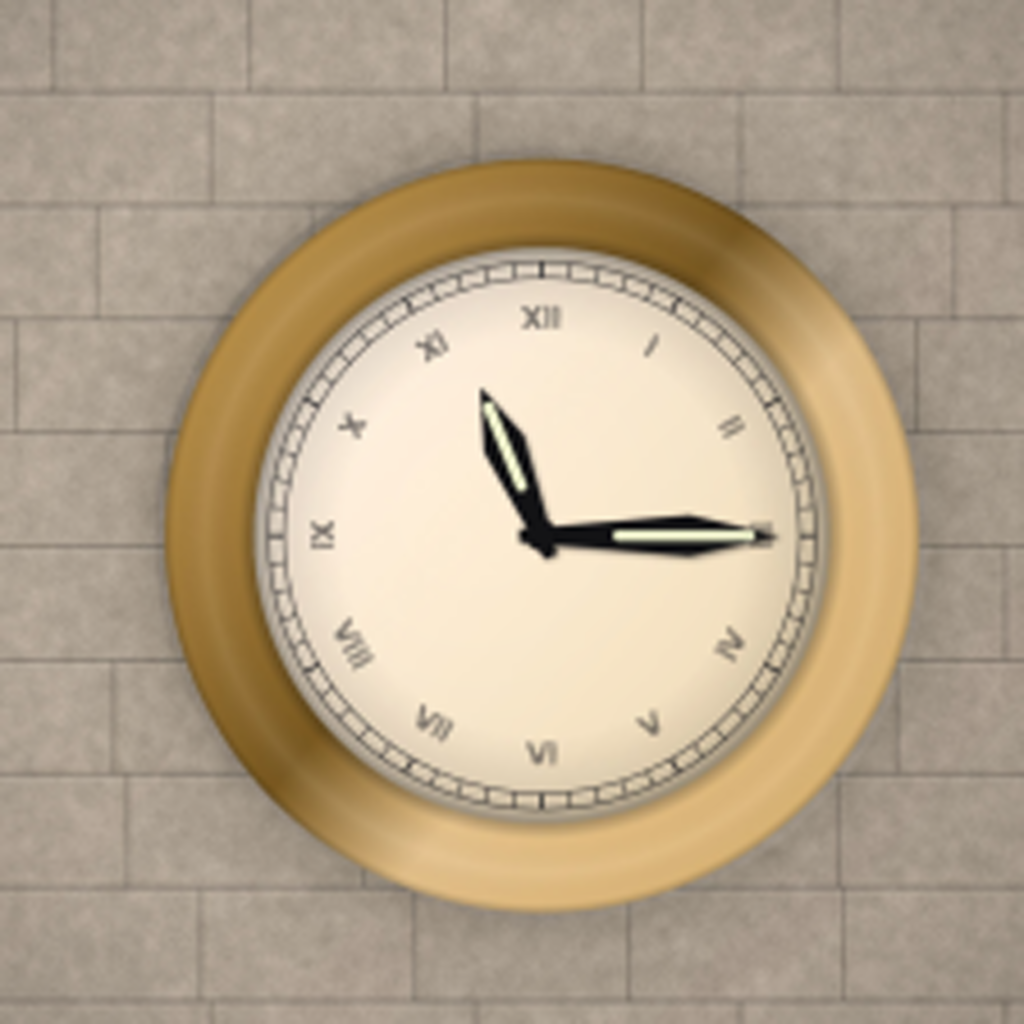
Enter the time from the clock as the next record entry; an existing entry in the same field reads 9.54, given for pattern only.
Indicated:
11.15
